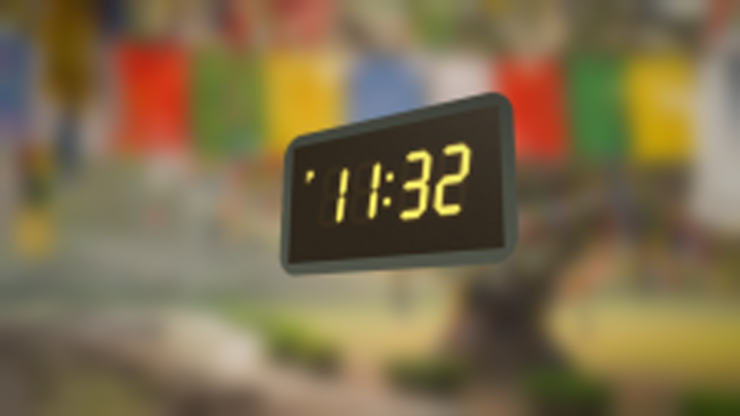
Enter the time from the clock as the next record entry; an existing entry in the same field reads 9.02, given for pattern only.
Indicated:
11.32
